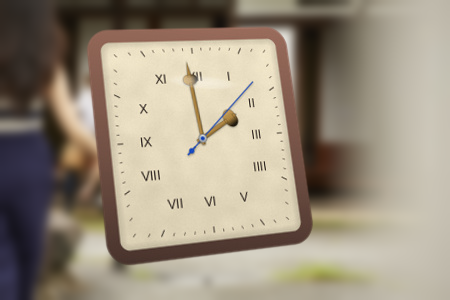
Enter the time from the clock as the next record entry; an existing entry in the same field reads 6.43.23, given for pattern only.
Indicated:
1.59.08
